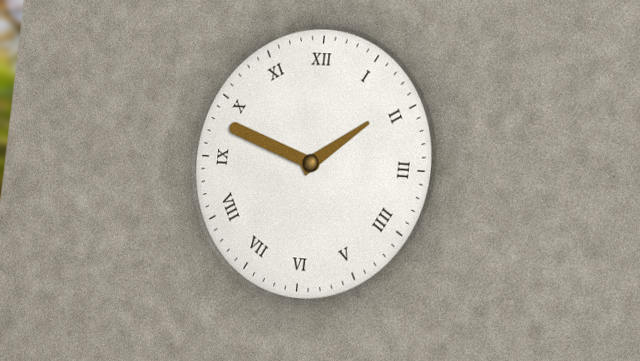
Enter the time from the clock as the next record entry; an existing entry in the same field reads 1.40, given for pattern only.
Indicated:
1.48
